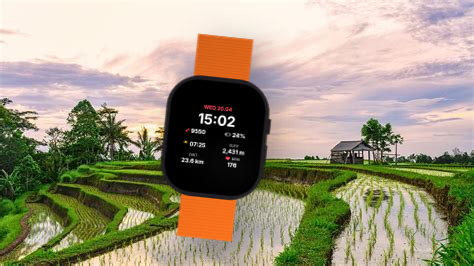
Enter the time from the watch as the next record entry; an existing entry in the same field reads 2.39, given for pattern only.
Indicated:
15.02
